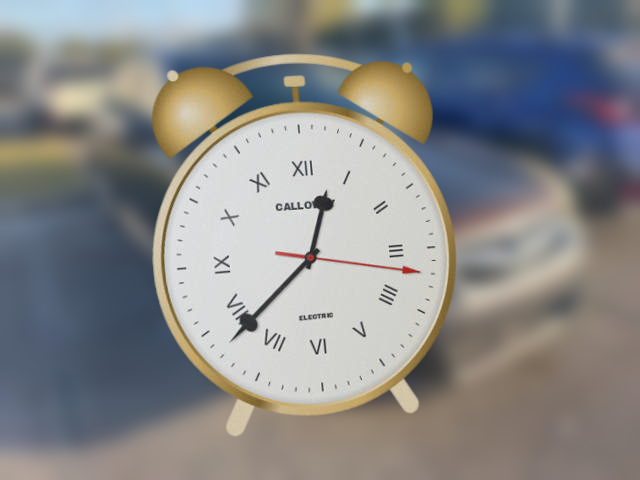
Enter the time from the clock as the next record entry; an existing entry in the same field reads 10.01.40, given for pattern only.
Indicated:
12.38.17
